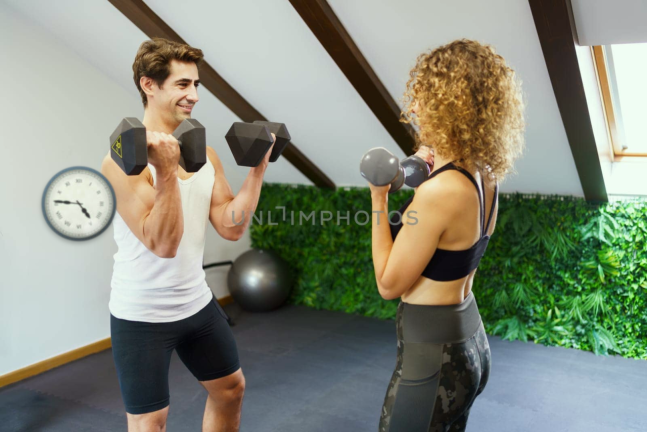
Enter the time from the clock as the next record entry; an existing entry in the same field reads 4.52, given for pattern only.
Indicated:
4.46
